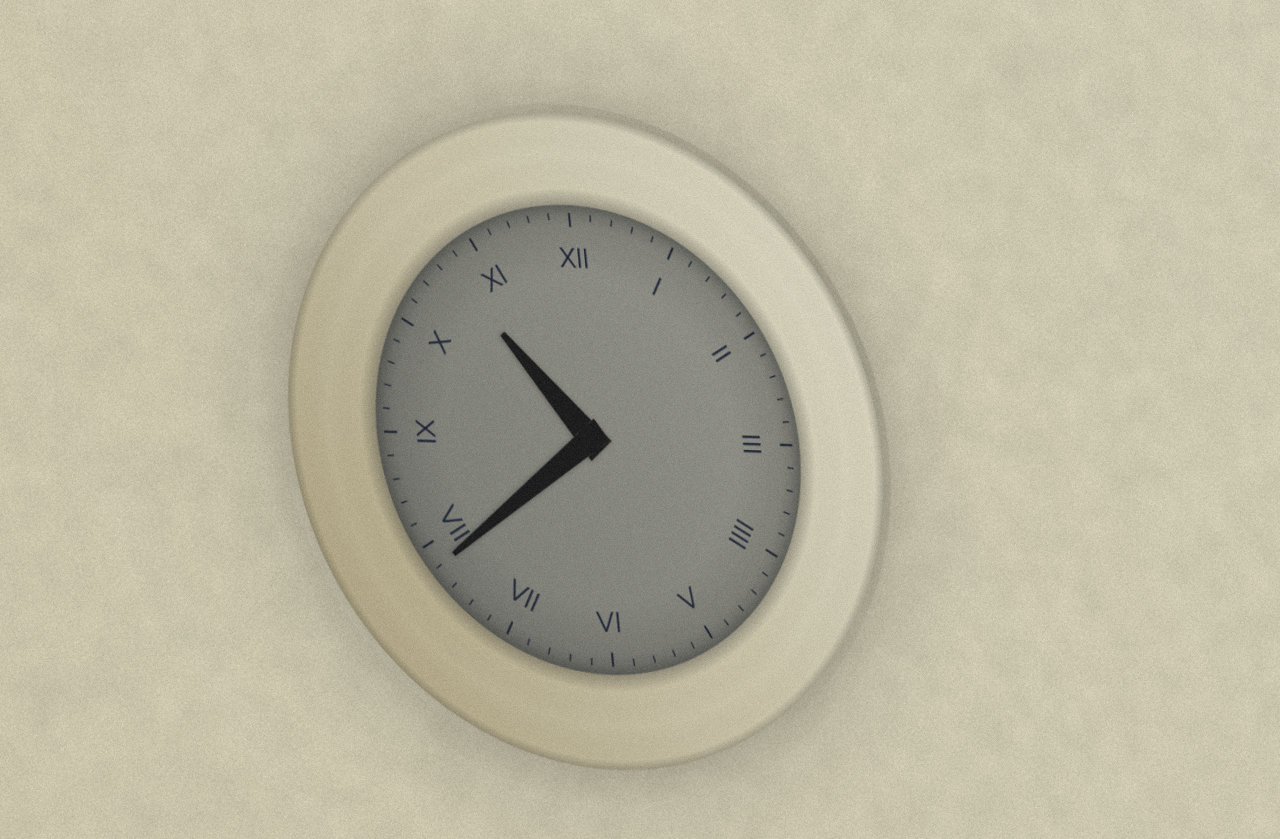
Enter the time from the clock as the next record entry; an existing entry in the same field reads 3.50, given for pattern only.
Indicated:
10.39
